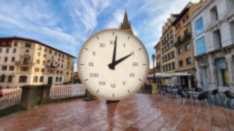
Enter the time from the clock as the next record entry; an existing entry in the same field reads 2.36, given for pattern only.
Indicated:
2.01
